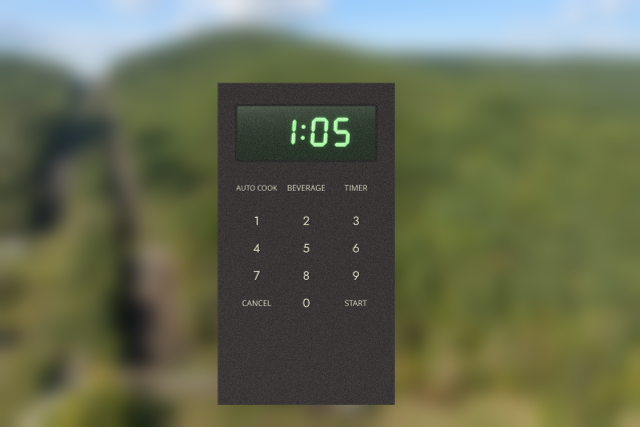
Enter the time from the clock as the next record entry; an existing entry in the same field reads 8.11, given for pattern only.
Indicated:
1.05
